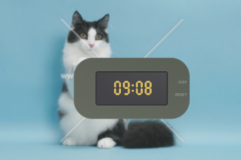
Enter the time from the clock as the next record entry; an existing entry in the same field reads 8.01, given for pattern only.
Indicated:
9.08
